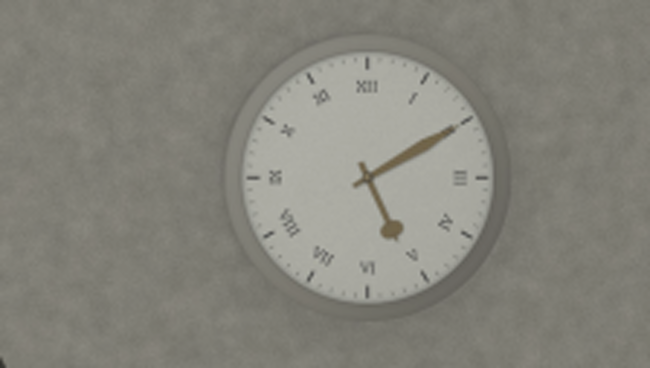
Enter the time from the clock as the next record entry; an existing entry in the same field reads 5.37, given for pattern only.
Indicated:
5.10
